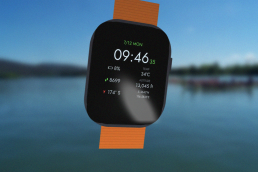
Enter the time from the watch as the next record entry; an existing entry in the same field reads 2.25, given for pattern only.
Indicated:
9.46
